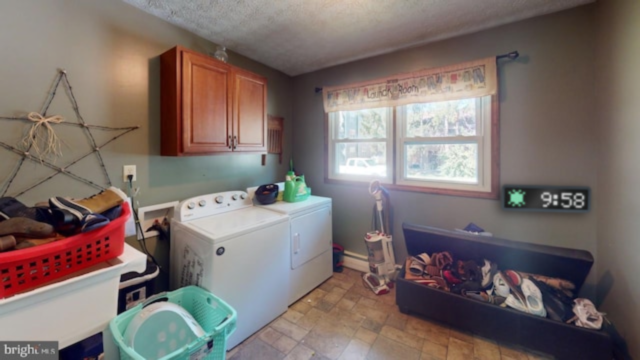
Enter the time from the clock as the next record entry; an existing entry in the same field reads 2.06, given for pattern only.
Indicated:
9.58
